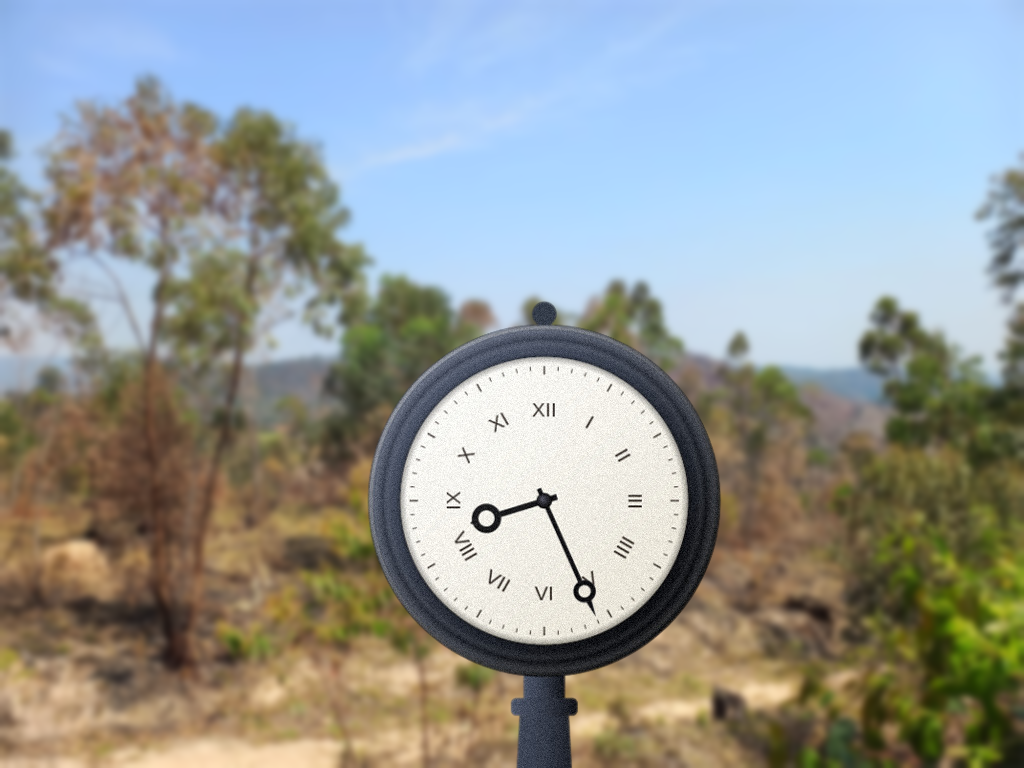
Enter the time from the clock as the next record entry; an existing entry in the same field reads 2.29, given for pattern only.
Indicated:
8.26
